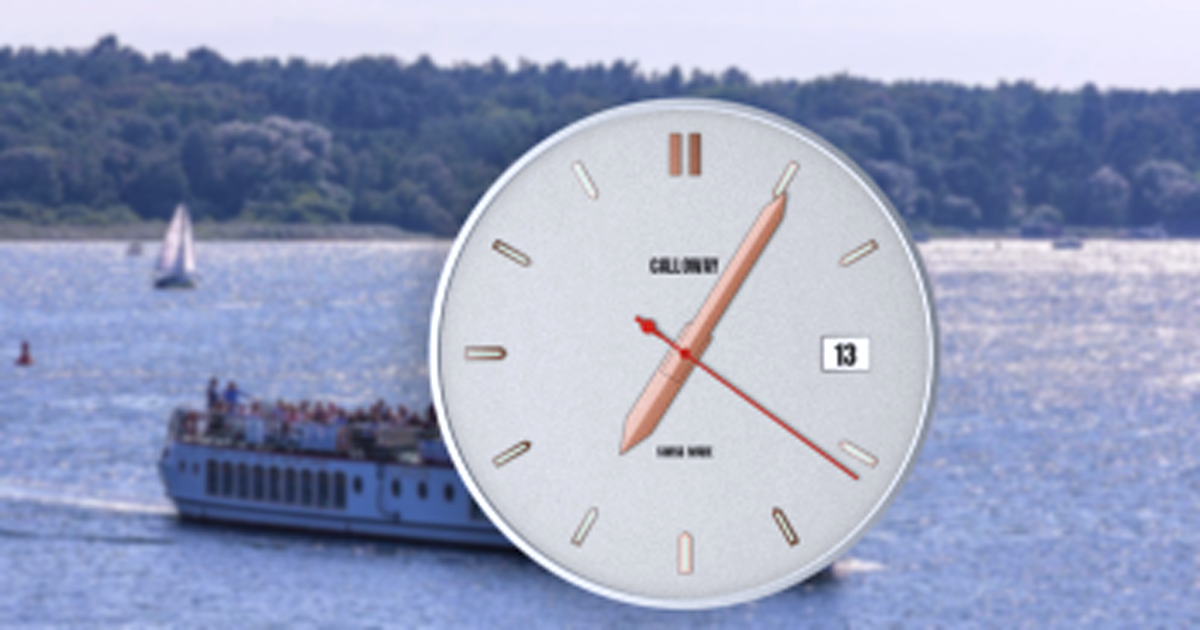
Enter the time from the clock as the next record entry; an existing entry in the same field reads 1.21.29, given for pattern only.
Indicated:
7.05.21
